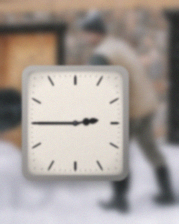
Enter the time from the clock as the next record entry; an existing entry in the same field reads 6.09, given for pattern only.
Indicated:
2.45
